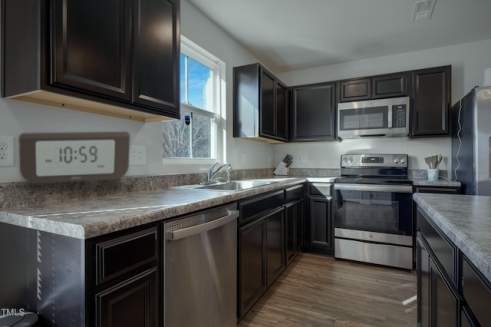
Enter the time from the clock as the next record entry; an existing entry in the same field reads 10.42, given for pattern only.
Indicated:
10.59
